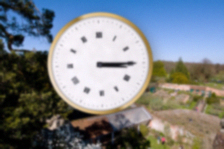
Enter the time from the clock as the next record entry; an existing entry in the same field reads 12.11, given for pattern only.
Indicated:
3.15
